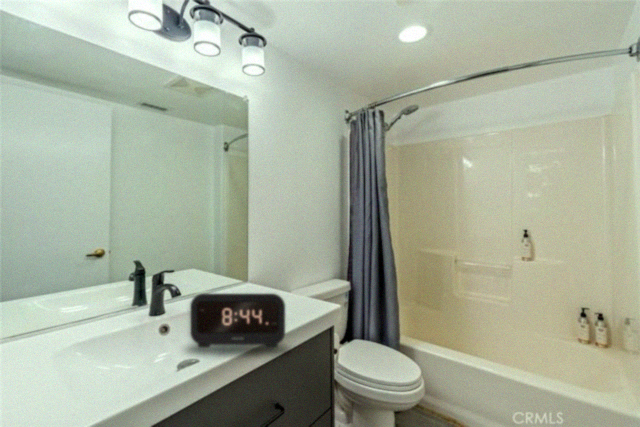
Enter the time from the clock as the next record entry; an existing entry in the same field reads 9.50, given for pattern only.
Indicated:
8.44
